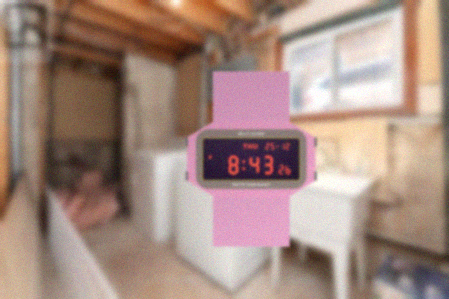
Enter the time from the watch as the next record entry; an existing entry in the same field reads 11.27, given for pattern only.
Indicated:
8.43
